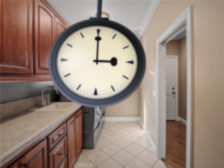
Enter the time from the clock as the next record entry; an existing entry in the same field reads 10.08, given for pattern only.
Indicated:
3.00
